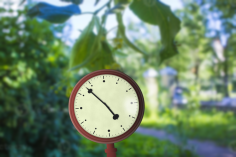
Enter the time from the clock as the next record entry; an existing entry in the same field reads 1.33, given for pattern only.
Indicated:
4.53
